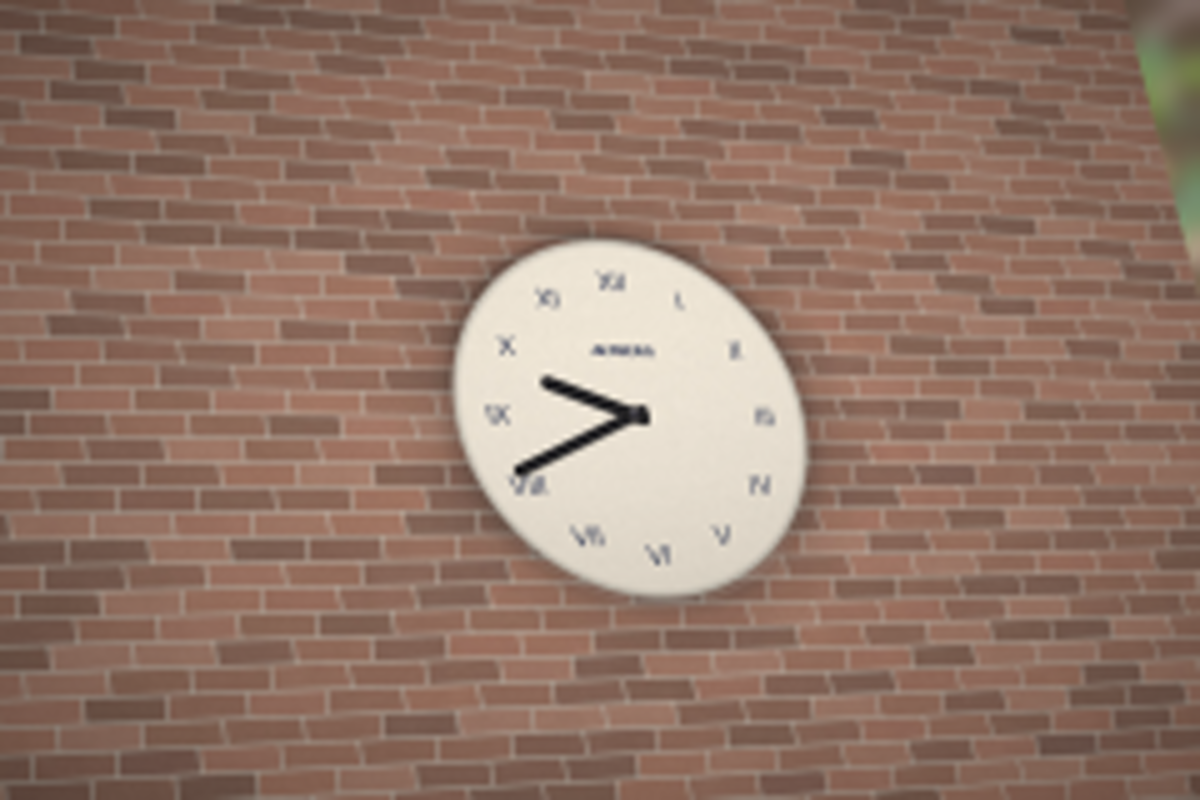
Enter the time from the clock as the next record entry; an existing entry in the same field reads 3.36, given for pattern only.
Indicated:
9.41
